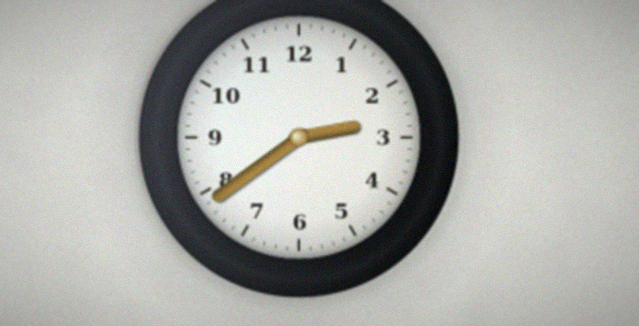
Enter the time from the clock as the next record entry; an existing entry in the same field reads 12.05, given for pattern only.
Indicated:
2.39
